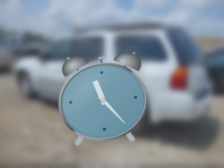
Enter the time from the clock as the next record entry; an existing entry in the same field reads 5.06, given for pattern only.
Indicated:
11.24
